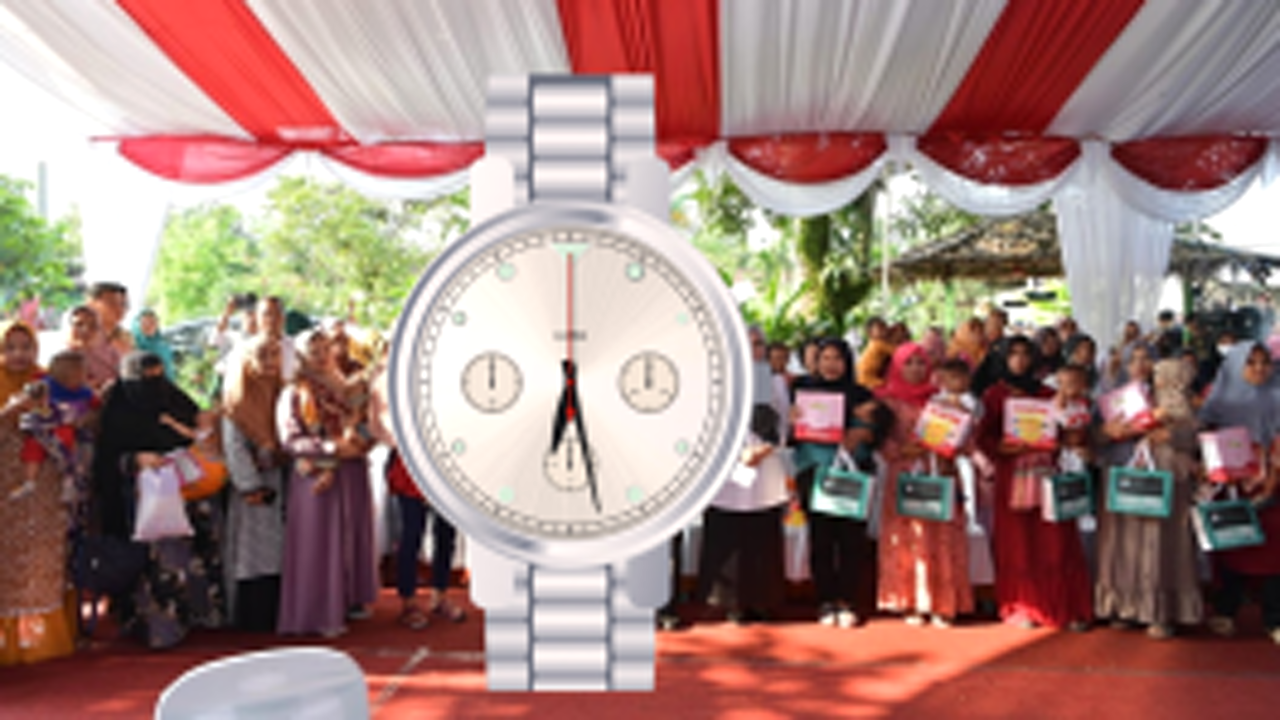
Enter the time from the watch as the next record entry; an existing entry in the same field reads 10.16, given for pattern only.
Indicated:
6.28
